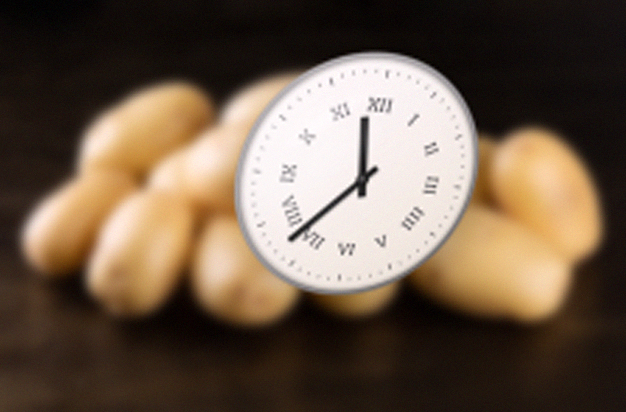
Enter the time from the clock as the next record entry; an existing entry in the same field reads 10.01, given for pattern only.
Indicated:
11.37
